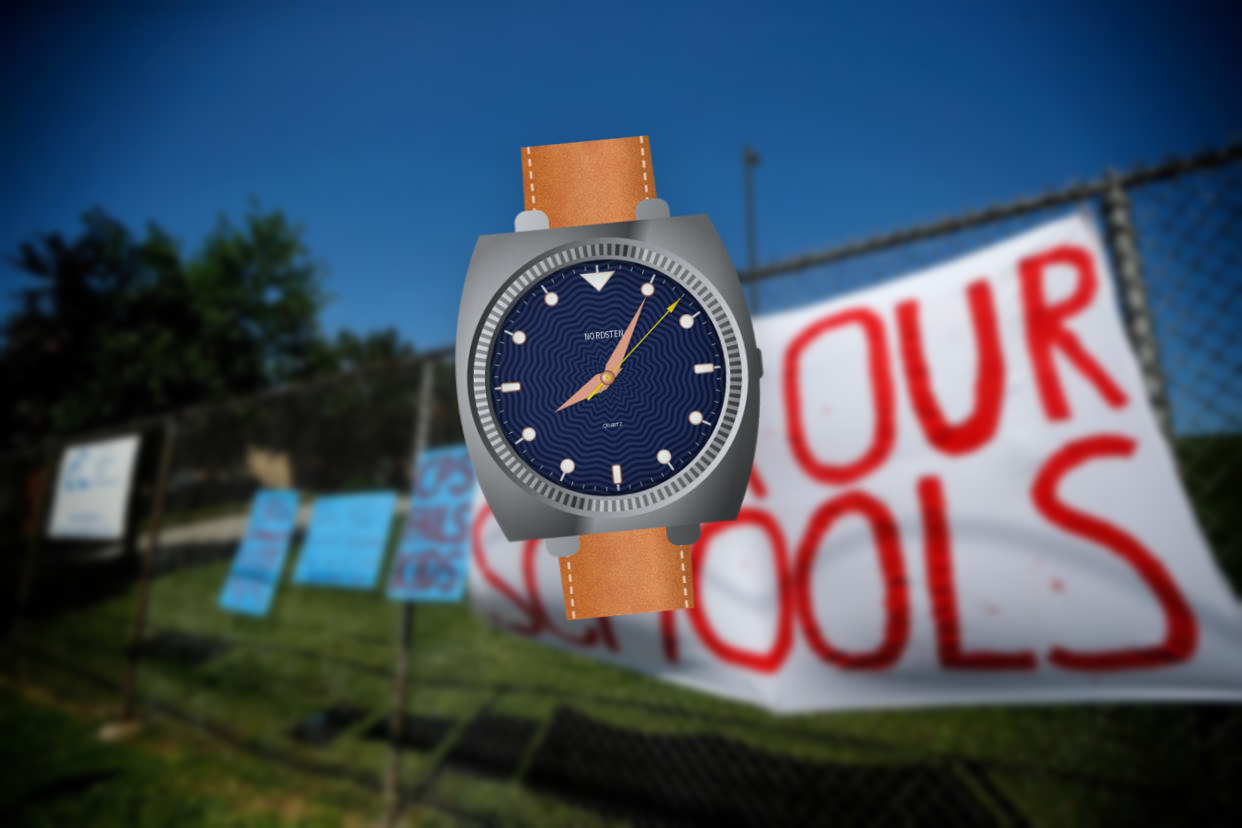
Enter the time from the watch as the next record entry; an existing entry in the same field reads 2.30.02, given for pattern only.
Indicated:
8.05.08
